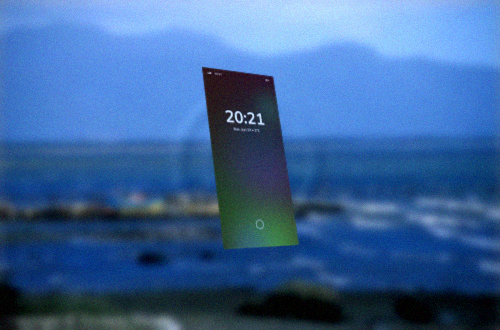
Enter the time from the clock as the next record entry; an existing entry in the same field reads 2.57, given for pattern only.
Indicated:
20.21
